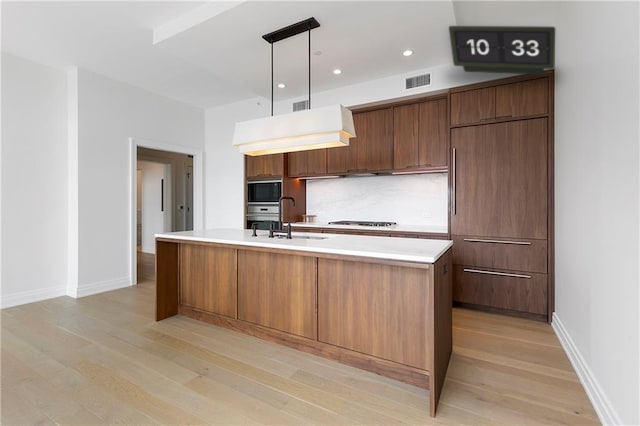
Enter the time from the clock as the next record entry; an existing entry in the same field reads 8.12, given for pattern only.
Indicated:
10.33
